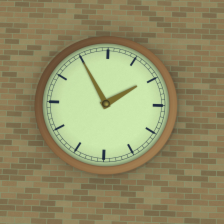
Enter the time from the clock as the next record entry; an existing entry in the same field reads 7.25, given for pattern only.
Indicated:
1.55
